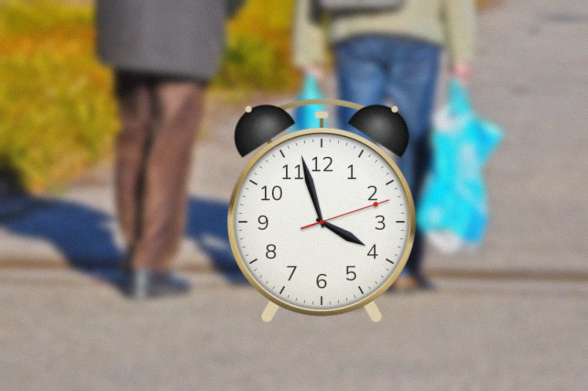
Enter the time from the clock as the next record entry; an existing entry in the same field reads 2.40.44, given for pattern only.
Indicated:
3.57.12
